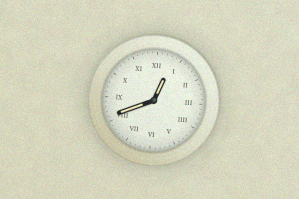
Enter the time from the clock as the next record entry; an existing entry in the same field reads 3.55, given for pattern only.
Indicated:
12.41
